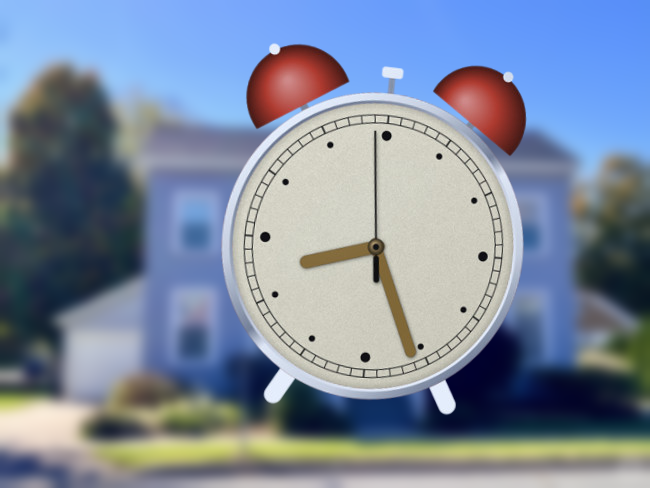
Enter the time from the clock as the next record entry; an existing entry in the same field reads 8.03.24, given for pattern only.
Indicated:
8.25.59
